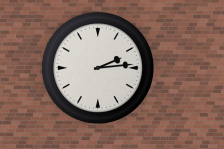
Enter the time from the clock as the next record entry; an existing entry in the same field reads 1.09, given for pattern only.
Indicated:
2.14
